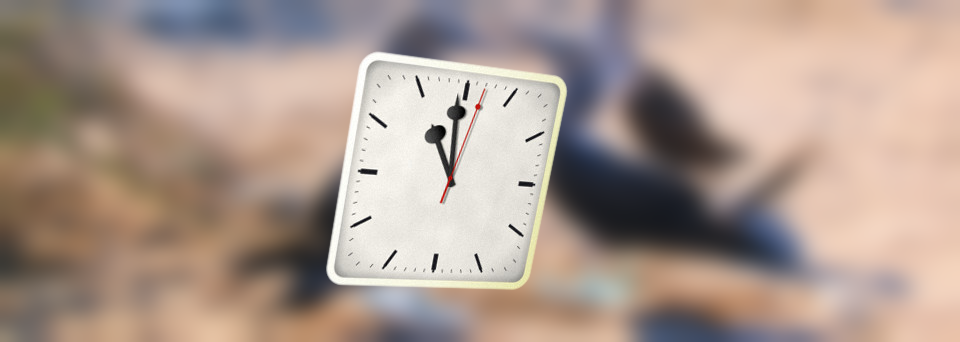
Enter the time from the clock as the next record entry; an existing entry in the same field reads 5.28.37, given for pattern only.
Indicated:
10.59.02
